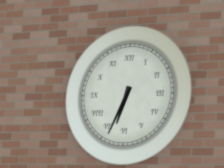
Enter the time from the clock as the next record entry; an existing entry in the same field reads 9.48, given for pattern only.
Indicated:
6.34
